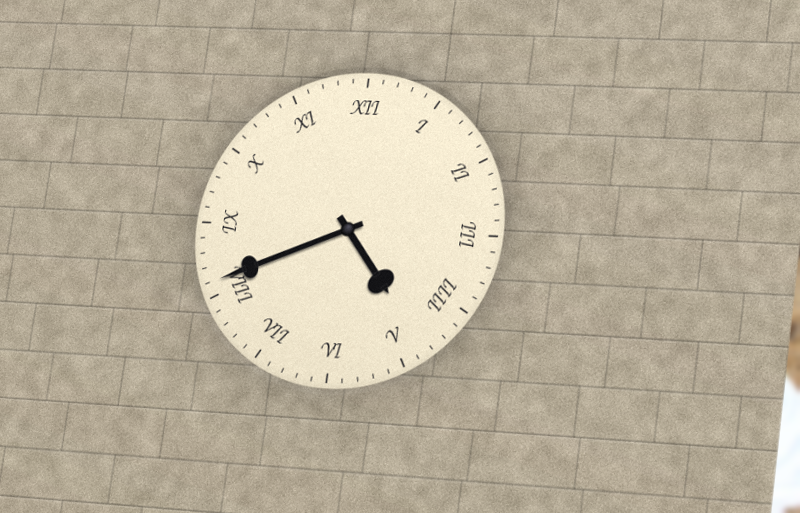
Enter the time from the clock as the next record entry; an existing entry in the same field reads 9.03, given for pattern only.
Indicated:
4.41
